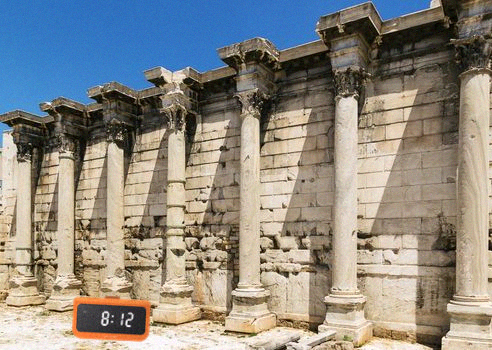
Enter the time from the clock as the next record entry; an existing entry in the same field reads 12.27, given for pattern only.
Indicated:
8.12
